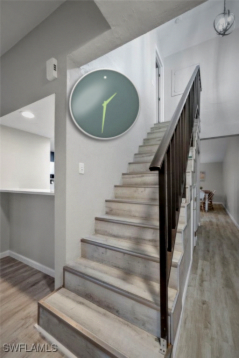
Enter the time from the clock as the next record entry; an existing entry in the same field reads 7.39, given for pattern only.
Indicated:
1.31
